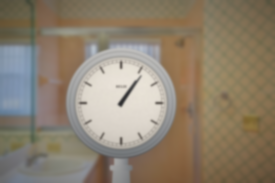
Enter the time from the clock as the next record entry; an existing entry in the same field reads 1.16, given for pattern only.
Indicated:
1.06
